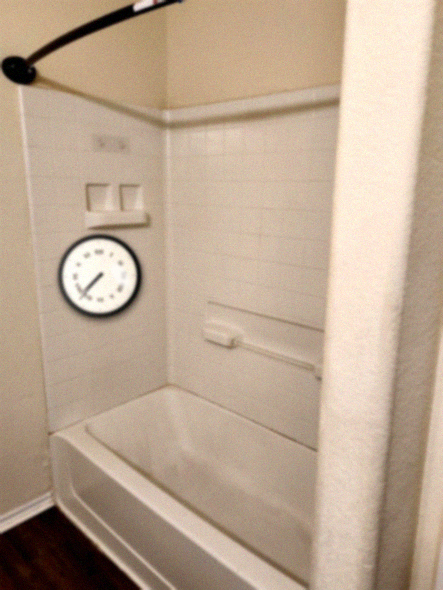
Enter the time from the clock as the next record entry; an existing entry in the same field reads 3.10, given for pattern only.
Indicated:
7.37
